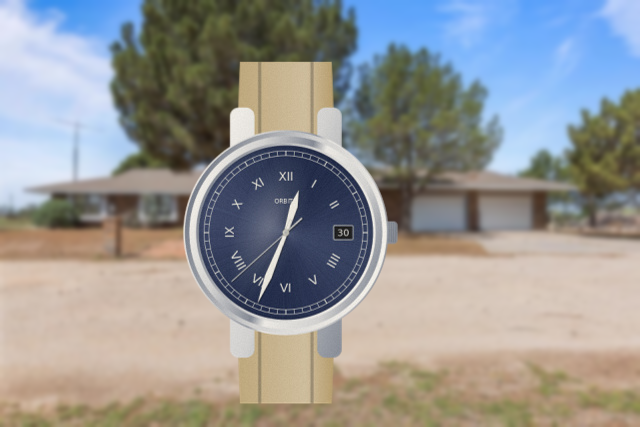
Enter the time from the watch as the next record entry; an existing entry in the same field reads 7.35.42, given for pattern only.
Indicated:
12.33.38
